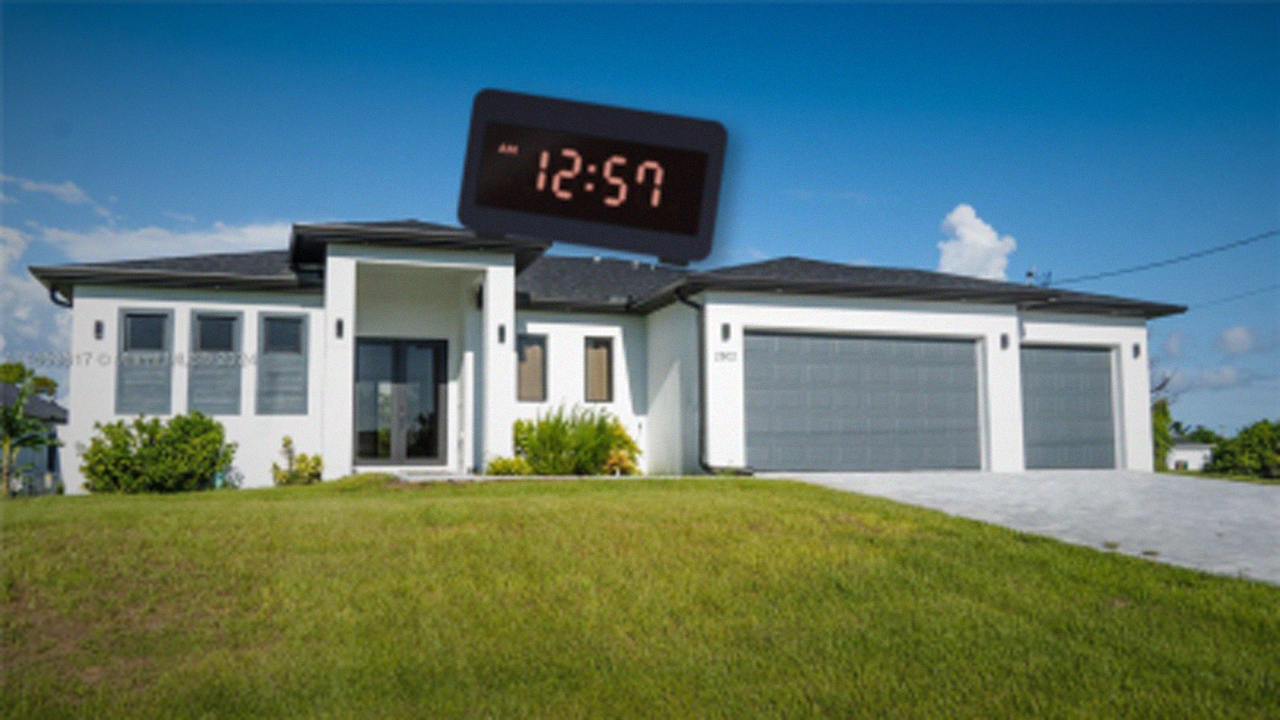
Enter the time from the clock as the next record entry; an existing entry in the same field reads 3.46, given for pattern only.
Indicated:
12.57
